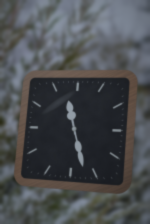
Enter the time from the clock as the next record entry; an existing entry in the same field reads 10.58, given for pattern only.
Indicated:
11.27
